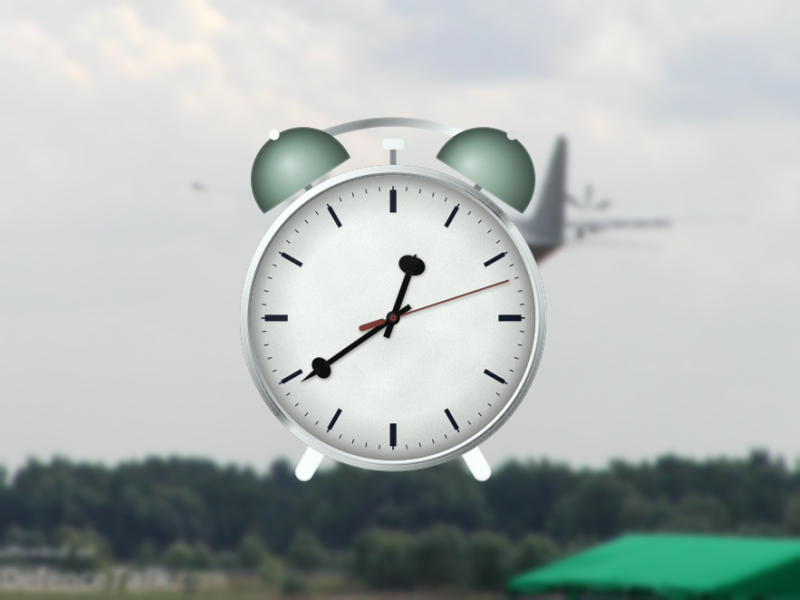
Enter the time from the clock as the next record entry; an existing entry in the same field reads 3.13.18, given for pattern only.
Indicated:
12.39.12
